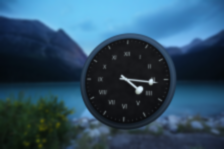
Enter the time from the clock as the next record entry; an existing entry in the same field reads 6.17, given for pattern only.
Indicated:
4.16
